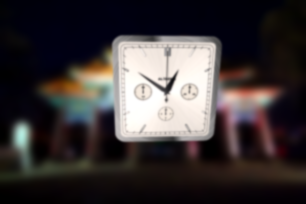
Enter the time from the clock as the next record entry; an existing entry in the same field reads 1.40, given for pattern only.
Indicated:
12.51
